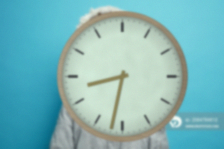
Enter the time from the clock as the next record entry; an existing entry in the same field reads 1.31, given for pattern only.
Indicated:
8.32
